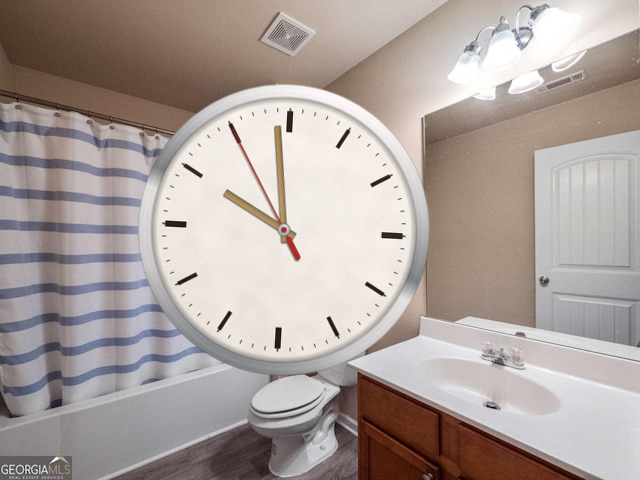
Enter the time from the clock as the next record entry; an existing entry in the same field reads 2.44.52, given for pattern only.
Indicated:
9.58.55
